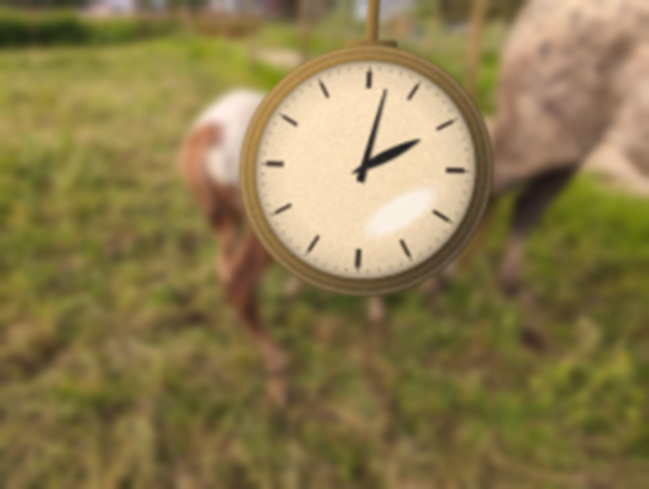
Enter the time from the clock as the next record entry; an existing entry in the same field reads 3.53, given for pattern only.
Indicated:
2.02
